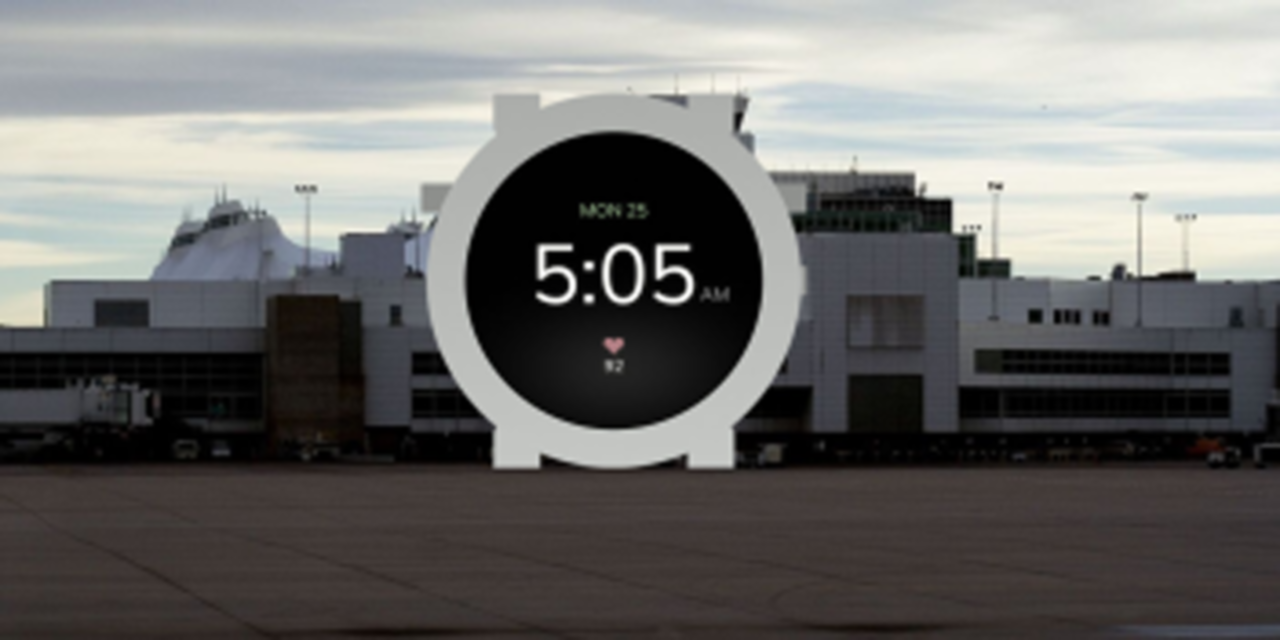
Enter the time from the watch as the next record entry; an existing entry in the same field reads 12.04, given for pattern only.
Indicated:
5.05
